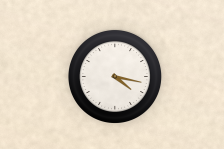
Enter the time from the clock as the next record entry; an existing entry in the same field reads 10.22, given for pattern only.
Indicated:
4.17
